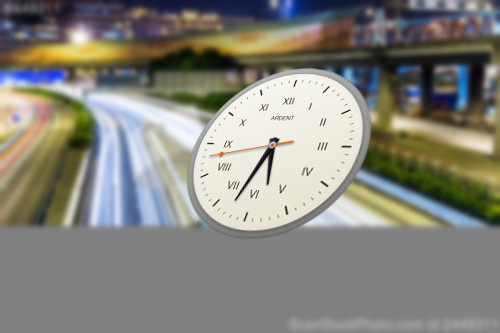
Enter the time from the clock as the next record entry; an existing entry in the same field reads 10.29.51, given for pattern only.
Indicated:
5.32.43
